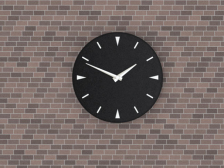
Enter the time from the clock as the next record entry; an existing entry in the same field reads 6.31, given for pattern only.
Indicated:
1.49
